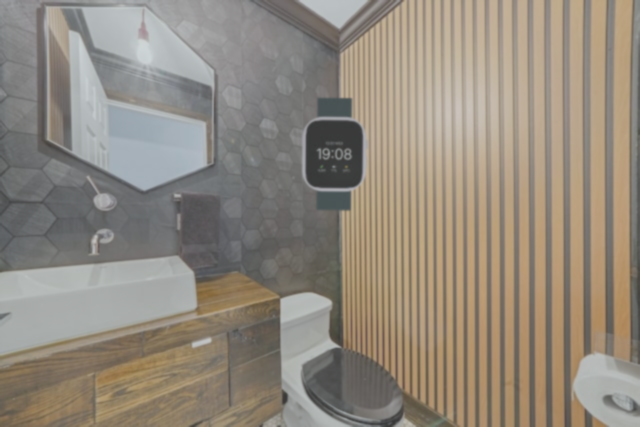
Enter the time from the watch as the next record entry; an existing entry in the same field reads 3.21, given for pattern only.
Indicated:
19.08
